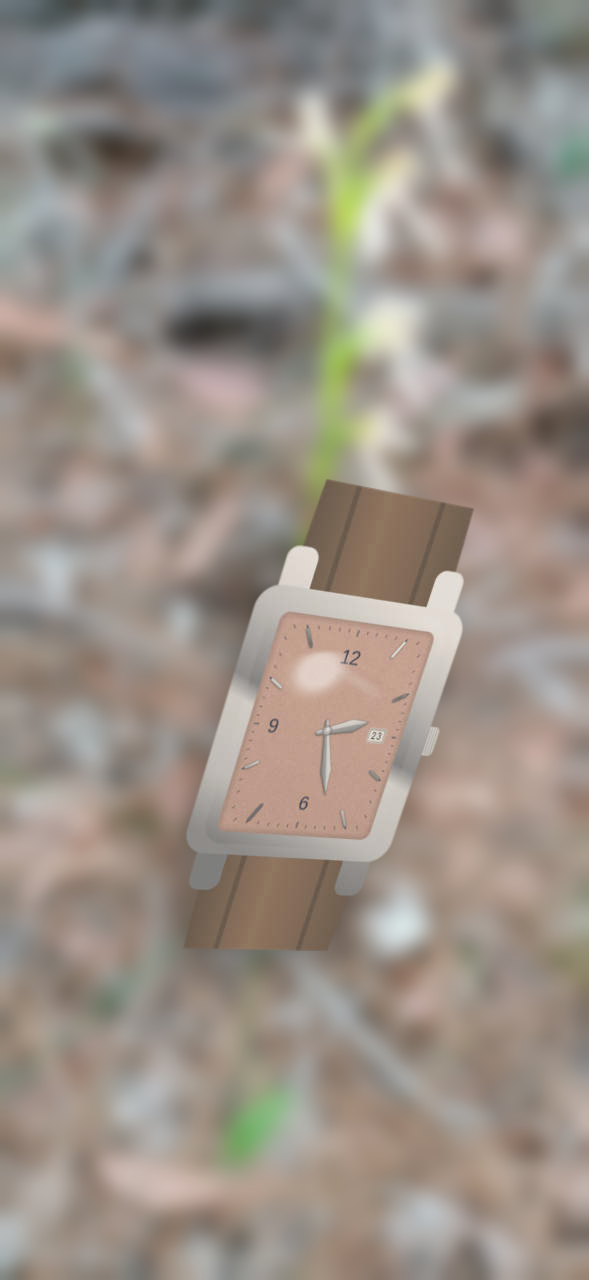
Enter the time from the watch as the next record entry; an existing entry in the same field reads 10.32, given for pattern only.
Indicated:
2.27
